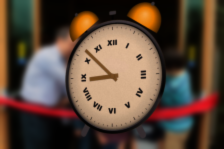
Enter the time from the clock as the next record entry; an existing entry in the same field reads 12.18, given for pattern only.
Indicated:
8.52
